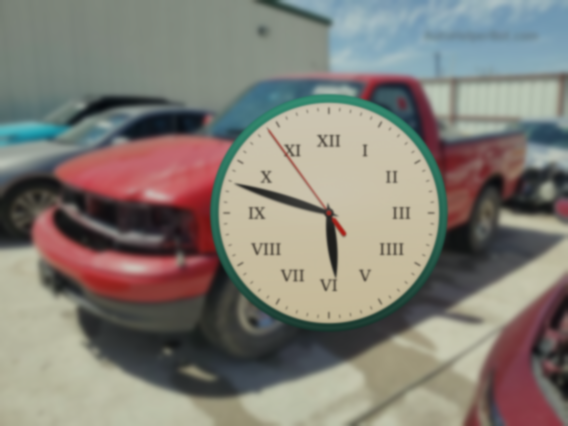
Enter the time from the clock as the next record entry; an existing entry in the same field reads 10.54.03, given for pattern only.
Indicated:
5.47.54
